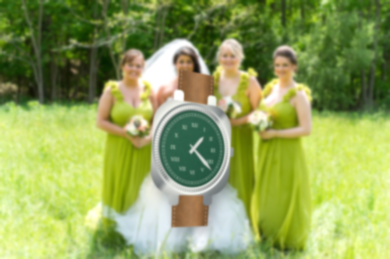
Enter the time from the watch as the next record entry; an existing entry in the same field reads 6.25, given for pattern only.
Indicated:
1.22
